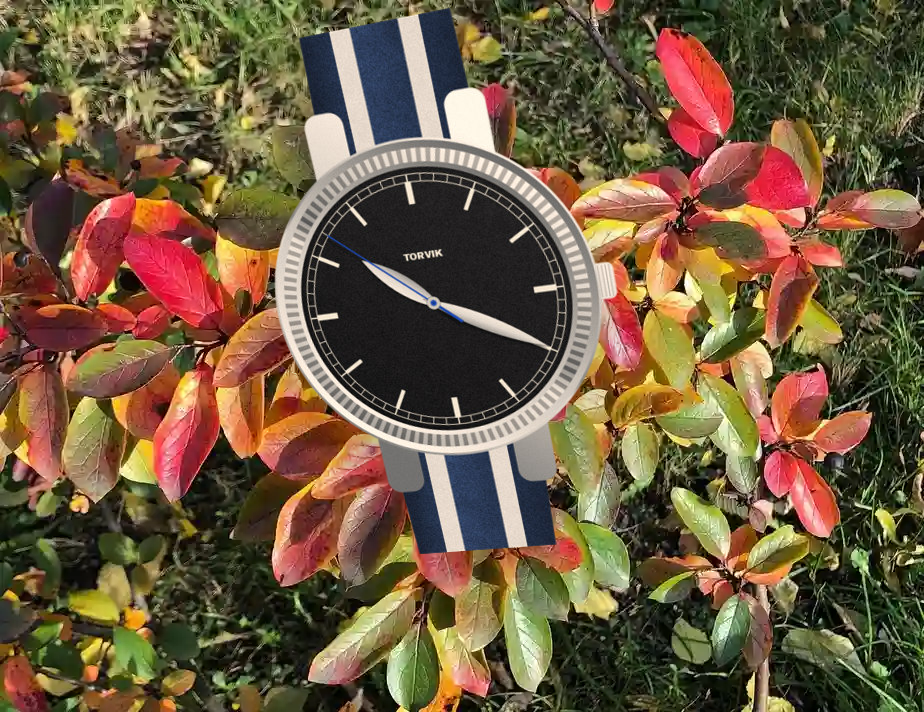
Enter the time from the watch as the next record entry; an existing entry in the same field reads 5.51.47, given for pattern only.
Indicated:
10.19.52
